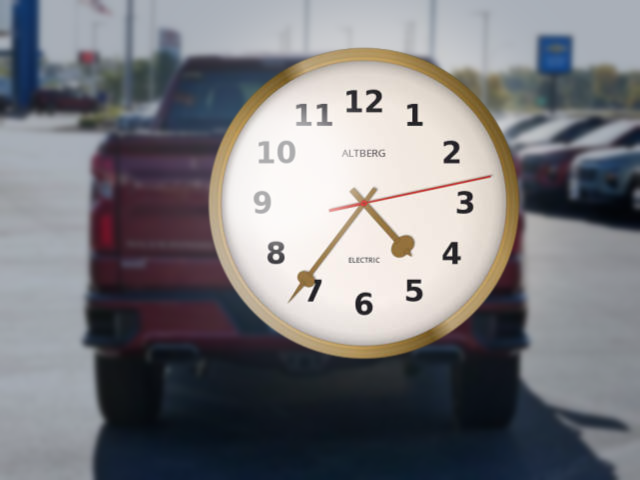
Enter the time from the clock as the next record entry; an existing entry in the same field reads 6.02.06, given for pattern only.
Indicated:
4.36.13
